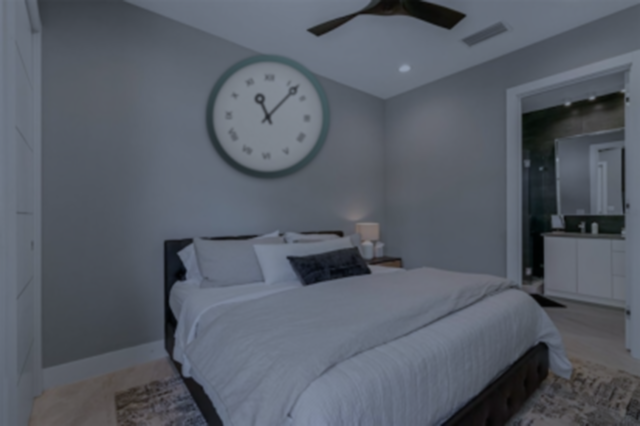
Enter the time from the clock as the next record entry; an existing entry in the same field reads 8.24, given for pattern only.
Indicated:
11.07
